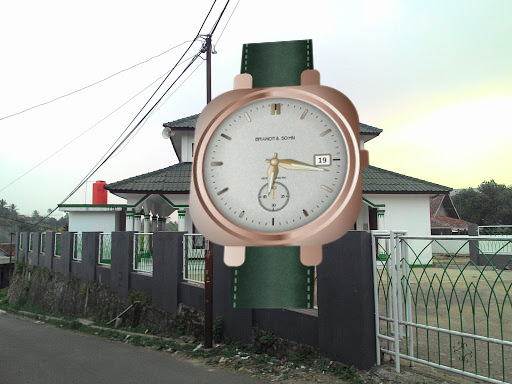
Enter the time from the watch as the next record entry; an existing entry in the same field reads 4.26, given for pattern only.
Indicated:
6.17
